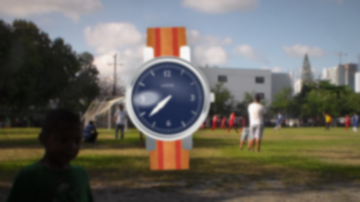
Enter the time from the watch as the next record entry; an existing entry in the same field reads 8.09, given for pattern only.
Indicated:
7.38
